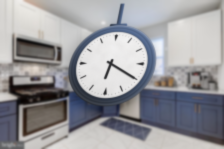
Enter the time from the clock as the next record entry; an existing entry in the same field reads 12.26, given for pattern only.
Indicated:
6.20
